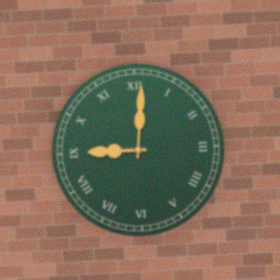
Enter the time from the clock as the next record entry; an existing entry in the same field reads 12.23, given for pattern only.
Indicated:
9.01
